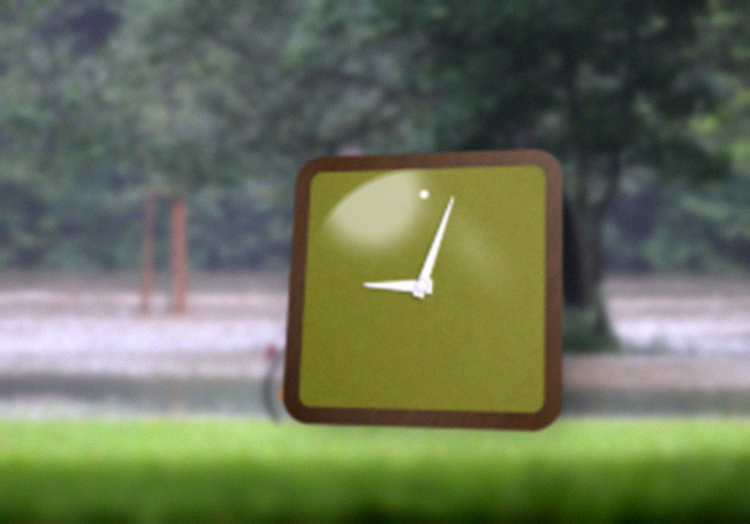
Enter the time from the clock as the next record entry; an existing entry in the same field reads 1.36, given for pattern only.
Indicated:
9.03
